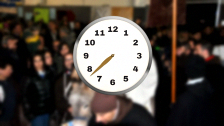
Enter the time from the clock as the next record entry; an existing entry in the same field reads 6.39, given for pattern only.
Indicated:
7.38
